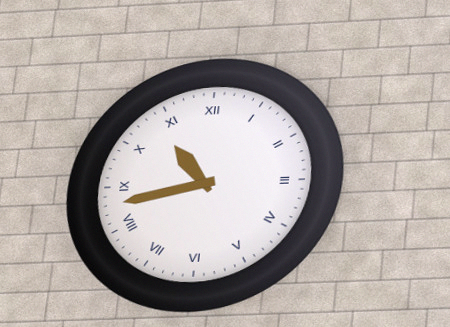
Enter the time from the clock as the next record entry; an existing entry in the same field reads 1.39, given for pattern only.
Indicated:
10.43
